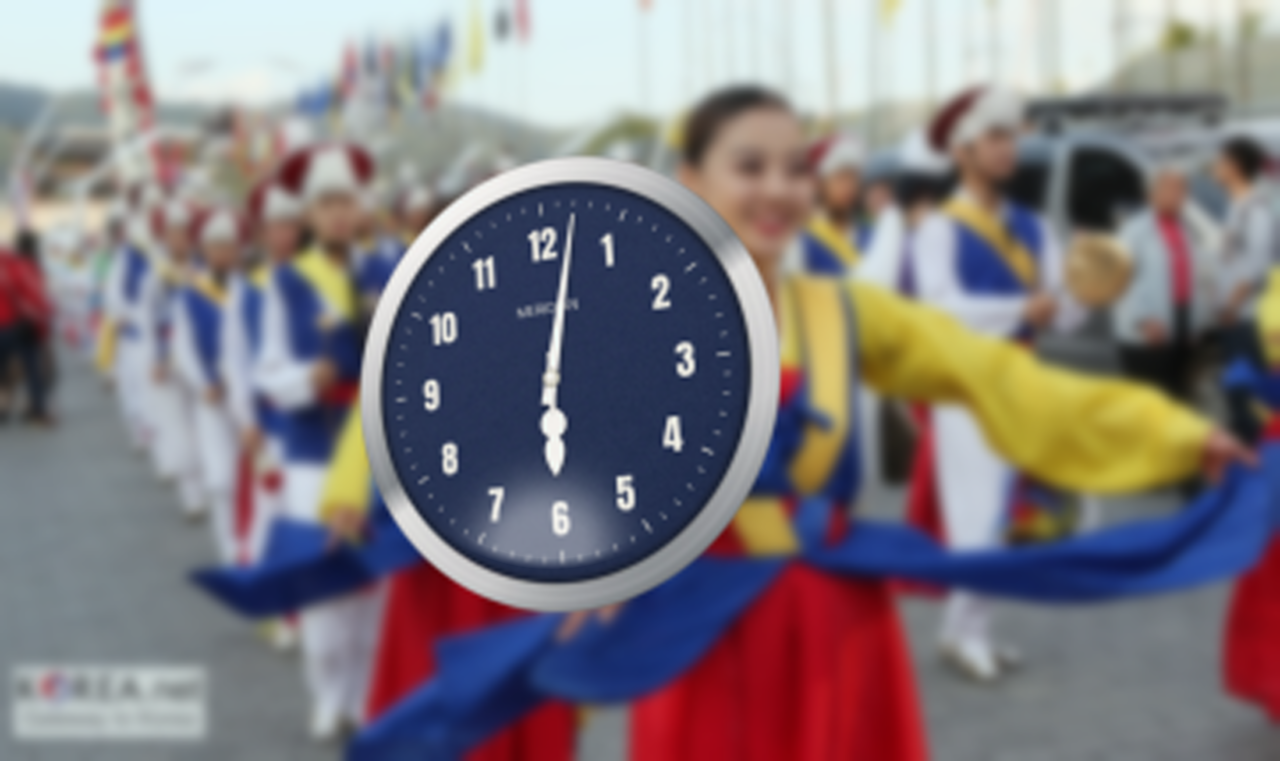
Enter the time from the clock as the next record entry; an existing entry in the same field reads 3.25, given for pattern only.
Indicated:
6.02
